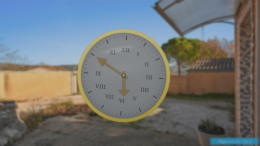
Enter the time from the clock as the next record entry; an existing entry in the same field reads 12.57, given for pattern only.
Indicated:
5.50
